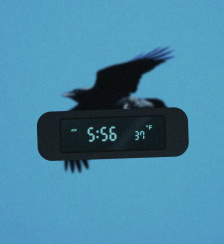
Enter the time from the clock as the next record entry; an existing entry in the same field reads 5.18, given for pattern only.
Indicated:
5.56
